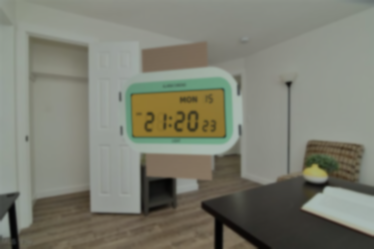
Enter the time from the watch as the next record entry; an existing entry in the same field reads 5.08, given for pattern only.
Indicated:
21.20
